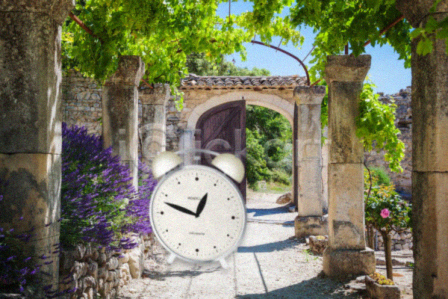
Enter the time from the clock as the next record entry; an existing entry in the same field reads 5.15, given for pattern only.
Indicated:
12.48
